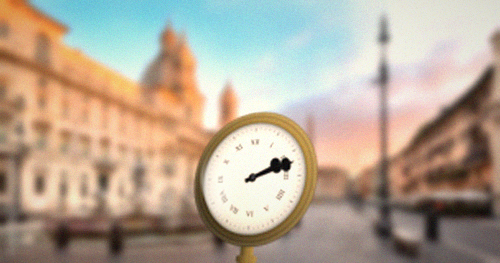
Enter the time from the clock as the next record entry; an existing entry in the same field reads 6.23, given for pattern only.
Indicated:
2.12
